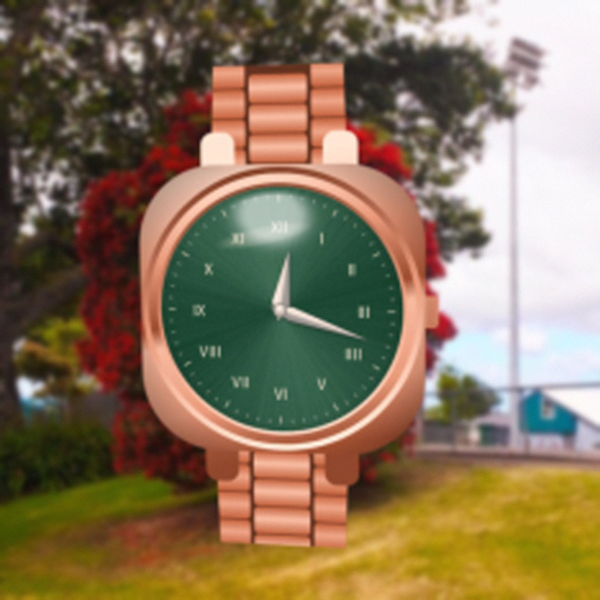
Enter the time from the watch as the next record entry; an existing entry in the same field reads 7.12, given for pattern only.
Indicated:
12.18
